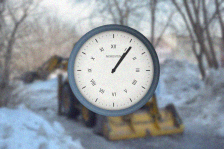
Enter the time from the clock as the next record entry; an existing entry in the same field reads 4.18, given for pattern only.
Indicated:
1.06
